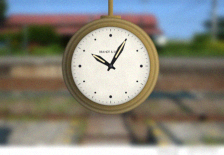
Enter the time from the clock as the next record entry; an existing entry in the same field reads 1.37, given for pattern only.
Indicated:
10.05
